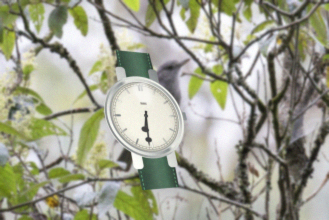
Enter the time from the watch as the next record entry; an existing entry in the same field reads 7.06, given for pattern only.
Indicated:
6.31
